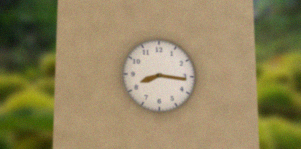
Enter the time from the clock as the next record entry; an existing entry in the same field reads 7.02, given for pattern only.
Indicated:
8.16
